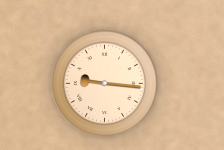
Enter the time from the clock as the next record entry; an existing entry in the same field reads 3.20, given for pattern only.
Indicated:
9.16
